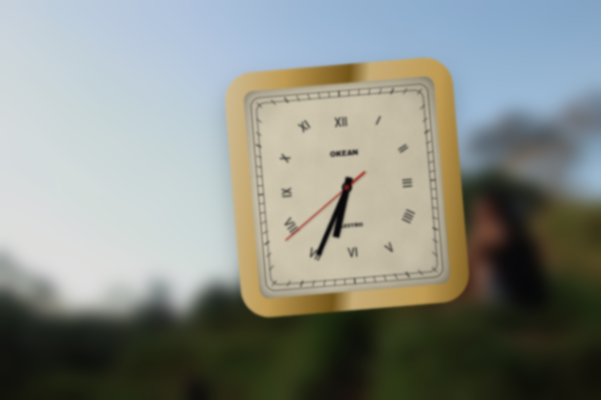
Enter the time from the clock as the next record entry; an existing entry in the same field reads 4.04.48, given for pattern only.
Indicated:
6.34.39
